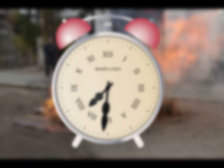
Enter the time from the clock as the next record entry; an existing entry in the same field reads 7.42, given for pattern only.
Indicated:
7.31
